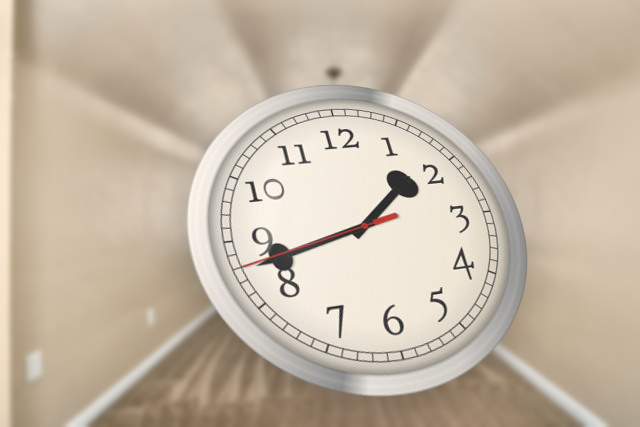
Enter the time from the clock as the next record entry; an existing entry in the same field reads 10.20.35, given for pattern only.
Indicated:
1.42.43
